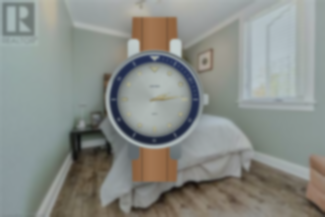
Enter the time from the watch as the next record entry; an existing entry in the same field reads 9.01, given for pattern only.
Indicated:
2.14
